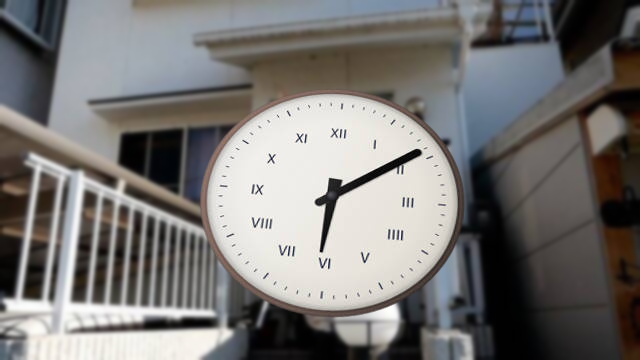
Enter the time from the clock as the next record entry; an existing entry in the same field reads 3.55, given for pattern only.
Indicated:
6.09
